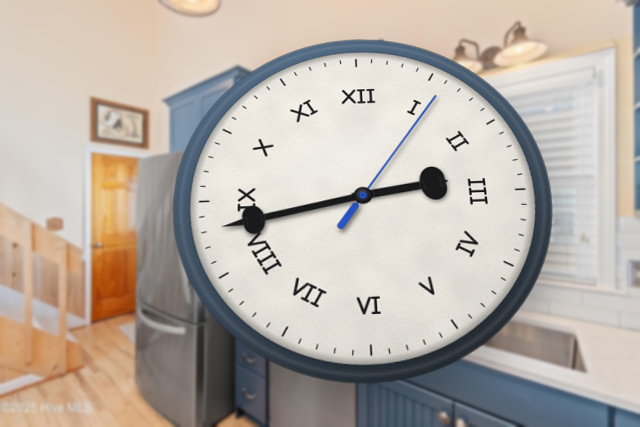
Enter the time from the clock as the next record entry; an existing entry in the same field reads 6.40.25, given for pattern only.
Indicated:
2.43.06
